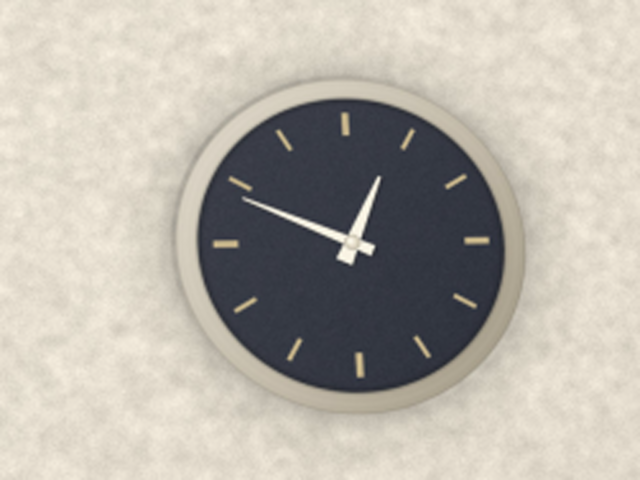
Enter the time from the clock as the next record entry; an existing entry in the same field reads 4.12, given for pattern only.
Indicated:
12.49
